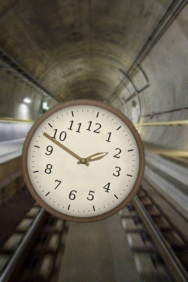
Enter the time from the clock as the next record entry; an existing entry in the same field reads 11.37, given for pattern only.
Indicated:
1.48
